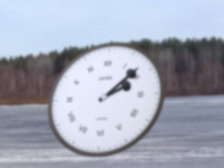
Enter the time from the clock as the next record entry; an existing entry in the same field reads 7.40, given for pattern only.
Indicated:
2.08
